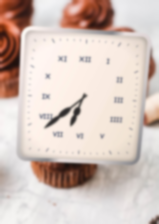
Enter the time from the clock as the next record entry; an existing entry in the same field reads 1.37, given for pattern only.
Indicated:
6.38
